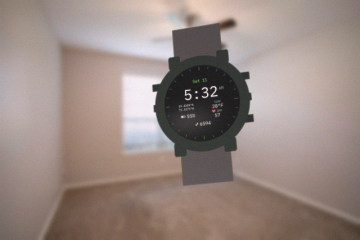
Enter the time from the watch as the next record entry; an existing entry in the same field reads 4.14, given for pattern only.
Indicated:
5.32
